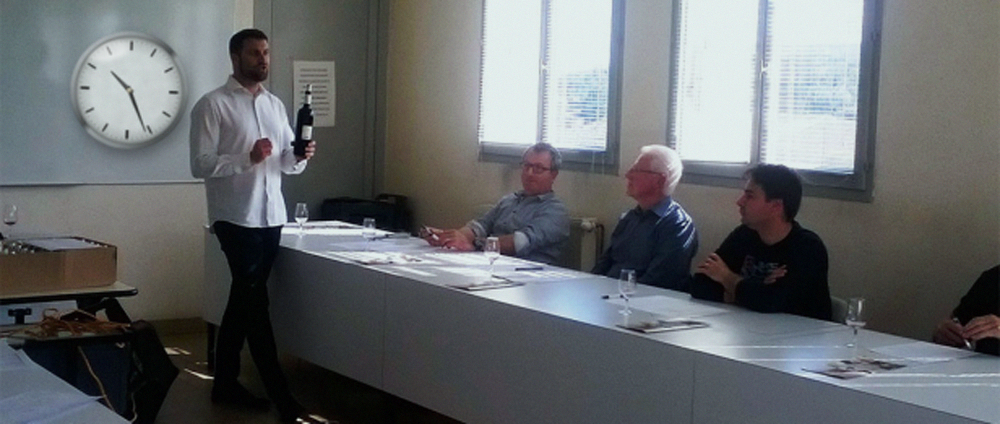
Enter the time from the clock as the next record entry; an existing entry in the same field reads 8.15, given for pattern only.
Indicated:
10.26
